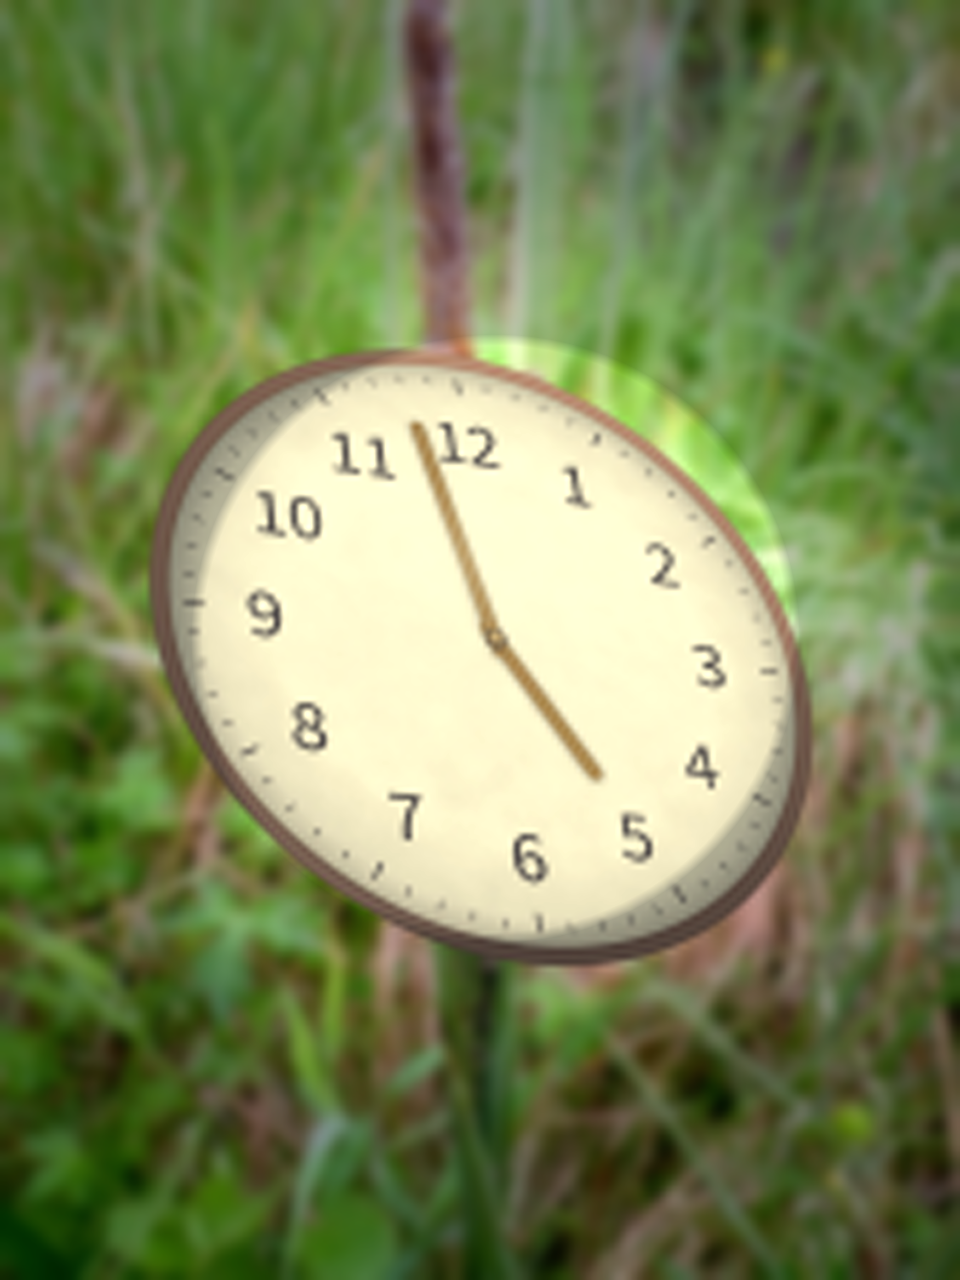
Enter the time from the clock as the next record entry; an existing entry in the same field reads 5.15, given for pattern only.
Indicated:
4.58
